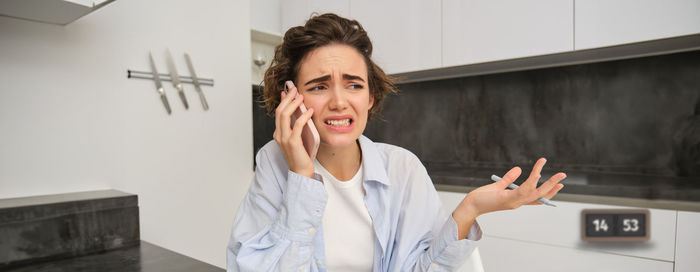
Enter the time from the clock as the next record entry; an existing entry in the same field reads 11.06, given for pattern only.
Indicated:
14.53
